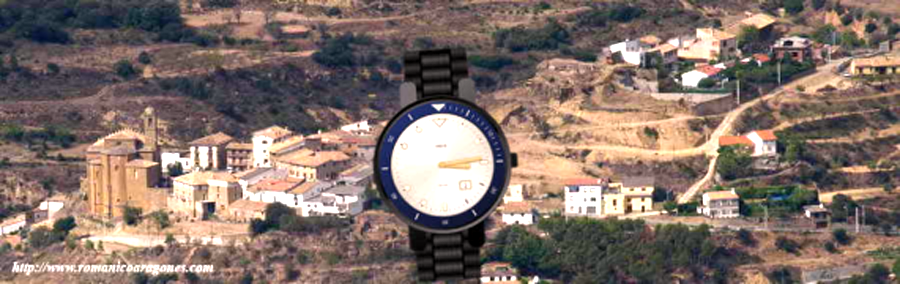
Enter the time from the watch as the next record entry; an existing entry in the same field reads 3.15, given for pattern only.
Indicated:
3.14
